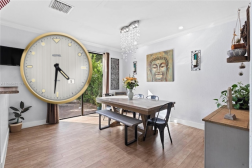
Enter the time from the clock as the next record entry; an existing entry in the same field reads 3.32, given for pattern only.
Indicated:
4.31
